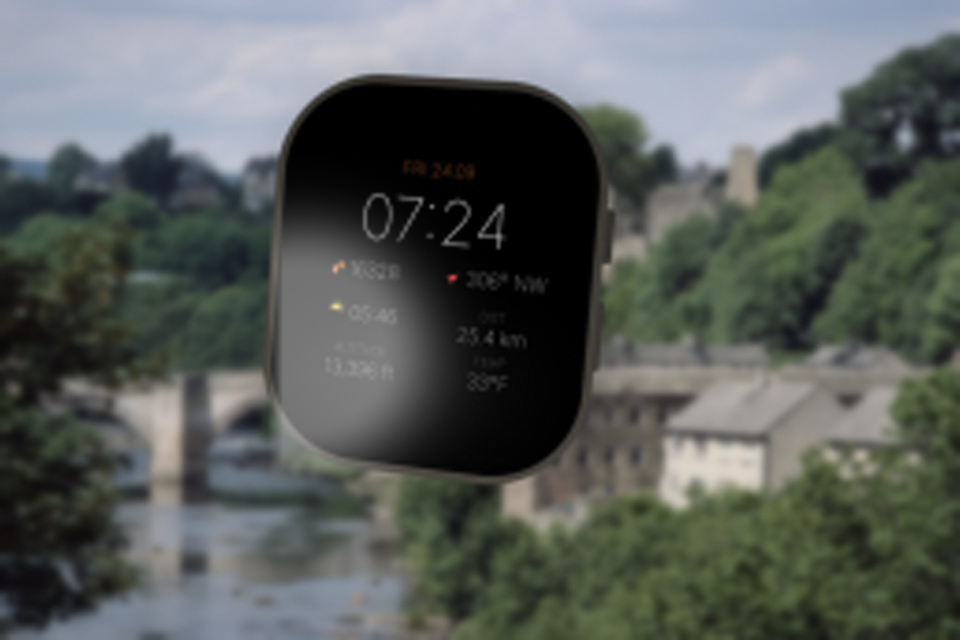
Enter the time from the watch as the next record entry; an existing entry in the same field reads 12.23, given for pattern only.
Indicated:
7.24
